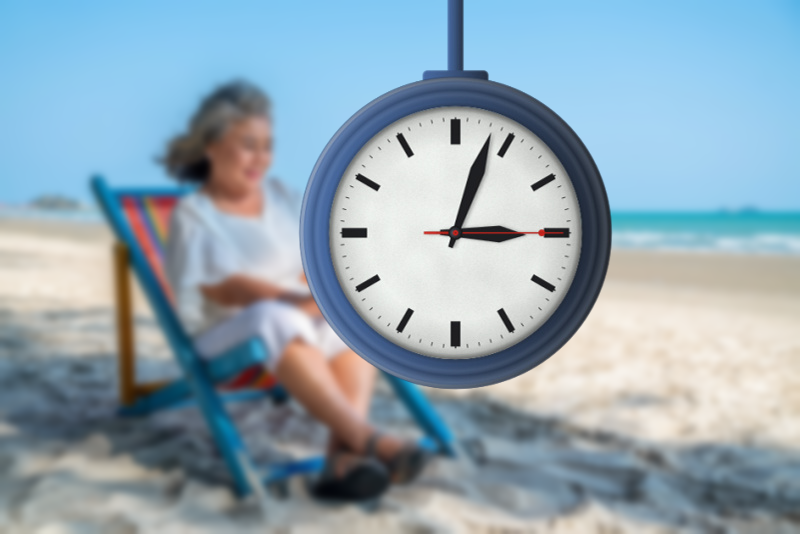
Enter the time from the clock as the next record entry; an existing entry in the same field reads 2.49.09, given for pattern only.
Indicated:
3.03.15
